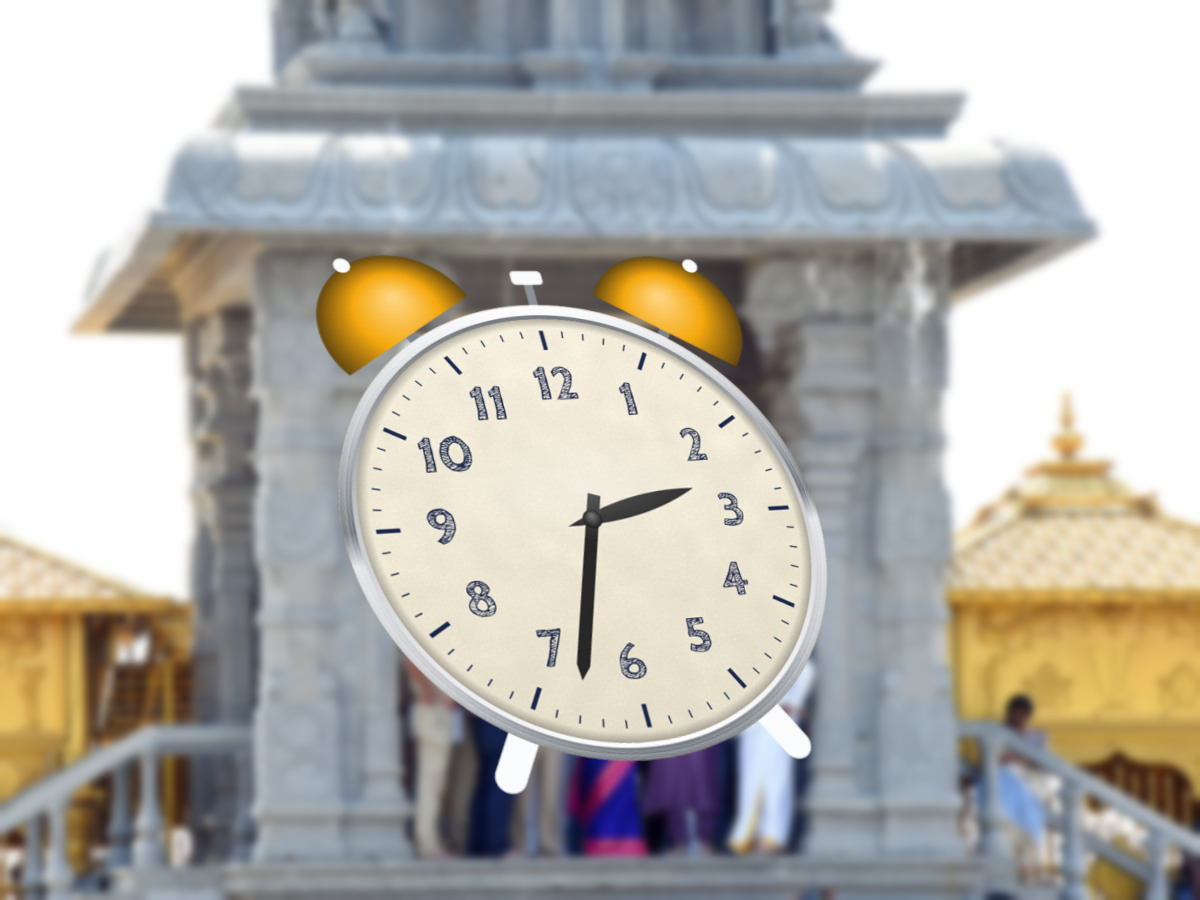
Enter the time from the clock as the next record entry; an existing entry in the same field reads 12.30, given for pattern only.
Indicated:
2.33
